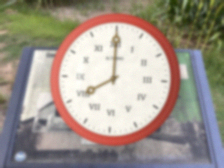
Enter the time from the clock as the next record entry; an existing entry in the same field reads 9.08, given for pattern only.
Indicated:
8.00
